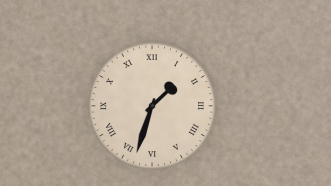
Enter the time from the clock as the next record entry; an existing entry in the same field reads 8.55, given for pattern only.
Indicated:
1.33
